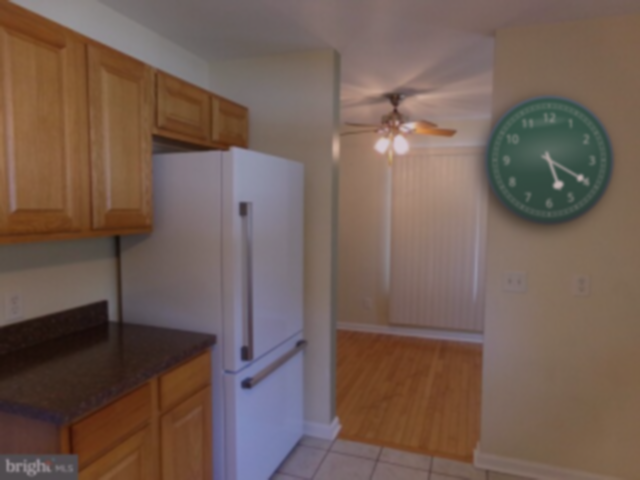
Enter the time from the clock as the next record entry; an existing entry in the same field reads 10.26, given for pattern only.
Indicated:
5.20
